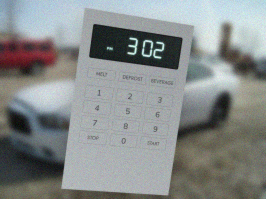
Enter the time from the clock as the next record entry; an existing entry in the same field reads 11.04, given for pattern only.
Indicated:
3.02
